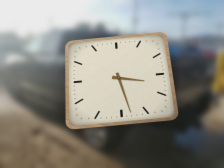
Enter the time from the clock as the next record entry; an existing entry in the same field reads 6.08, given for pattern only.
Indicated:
3.28
